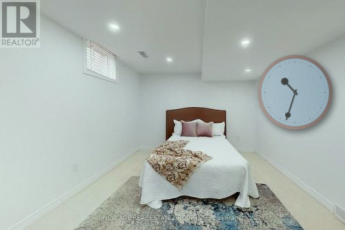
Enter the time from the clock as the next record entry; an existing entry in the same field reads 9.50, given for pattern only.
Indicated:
10.33
